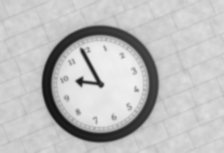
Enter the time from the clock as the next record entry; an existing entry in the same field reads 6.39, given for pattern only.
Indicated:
9.59
